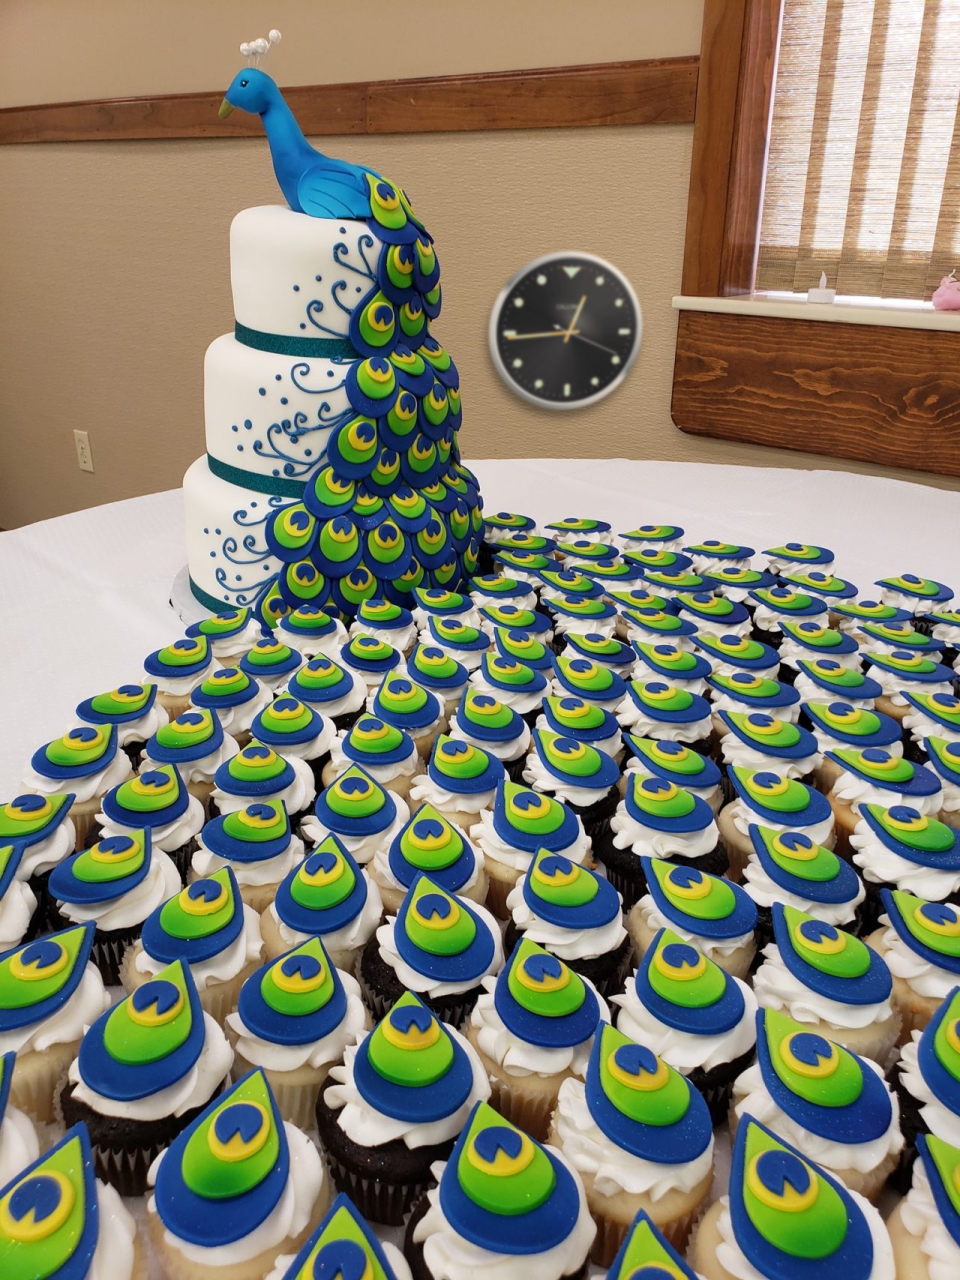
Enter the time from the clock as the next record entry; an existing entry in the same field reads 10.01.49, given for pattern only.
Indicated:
12.44.19
